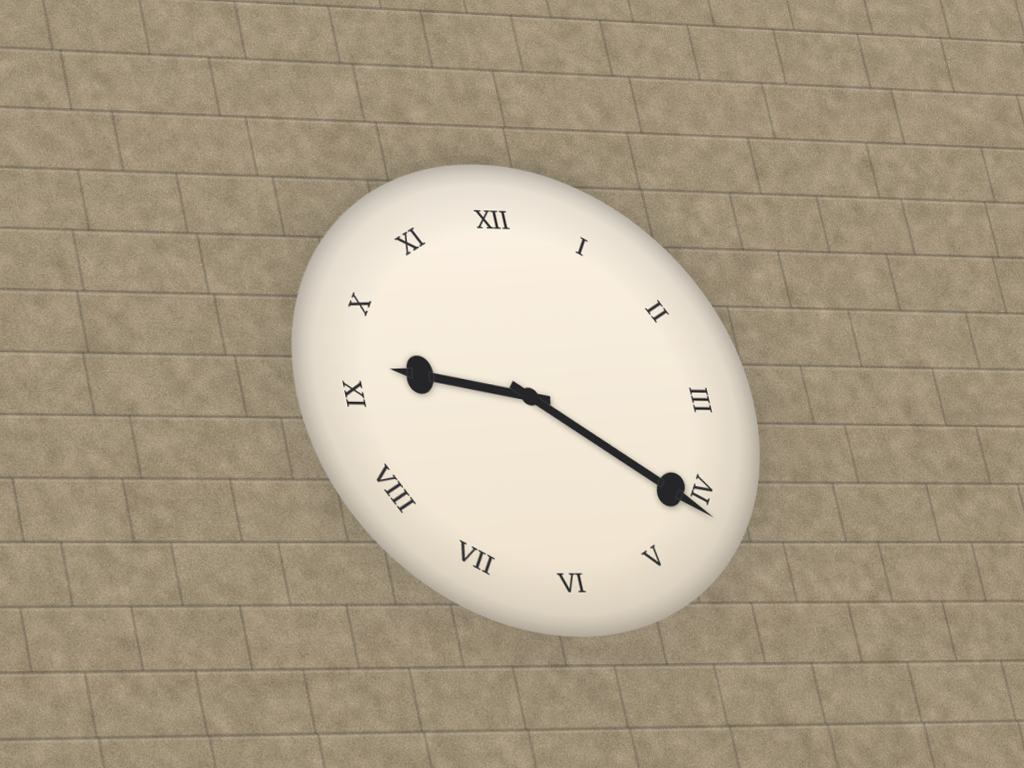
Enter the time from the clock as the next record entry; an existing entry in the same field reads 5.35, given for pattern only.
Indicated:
9.21
